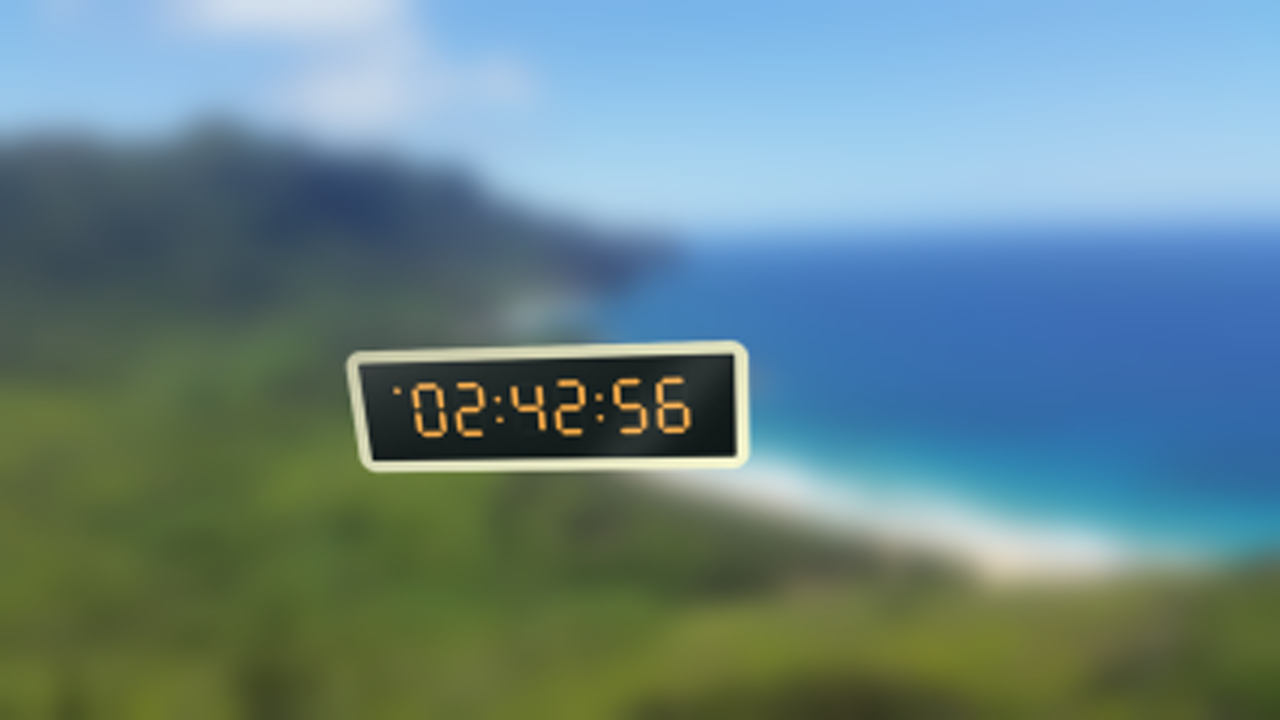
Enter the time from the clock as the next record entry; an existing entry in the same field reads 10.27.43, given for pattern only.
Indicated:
2.42.56
